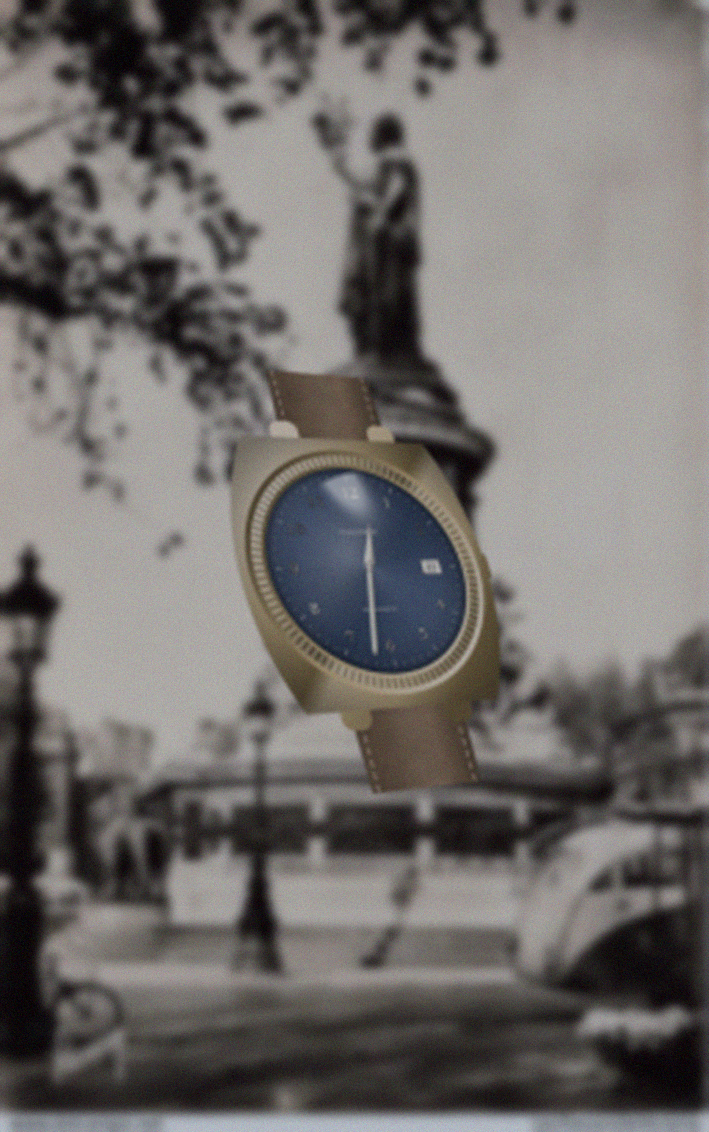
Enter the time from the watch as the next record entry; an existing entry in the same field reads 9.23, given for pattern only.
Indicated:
12.32
